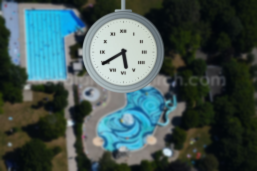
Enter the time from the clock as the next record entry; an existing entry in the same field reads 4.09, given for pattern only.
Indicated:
5.40
